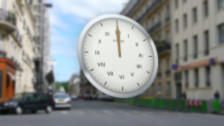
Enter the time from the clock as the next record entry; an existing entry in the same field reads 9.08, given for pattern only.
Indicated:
12.00
